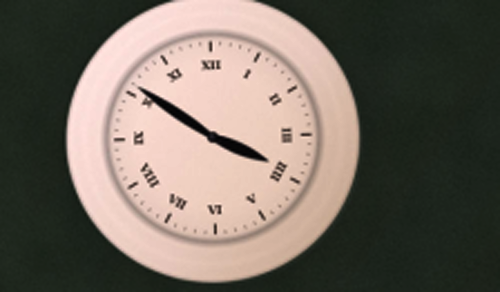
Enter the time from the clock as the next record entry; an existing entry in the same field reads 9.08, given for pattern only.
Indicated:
3.51
